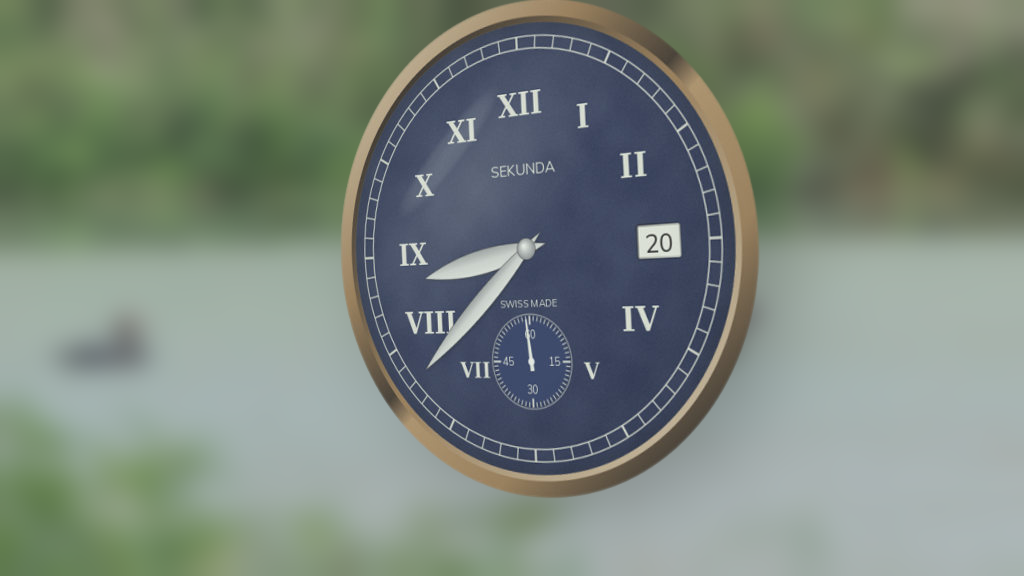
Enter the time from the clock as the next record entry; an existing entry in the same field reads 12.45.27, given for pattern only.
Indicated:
8.37.59
